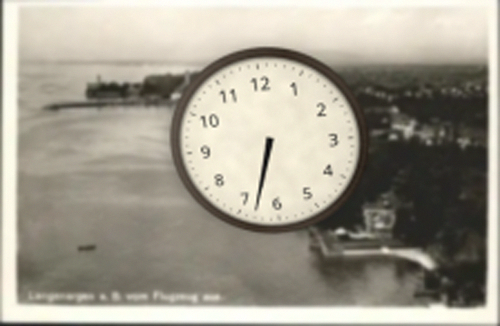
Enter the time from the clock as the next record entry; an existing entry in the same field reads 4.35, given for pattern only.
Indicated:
6.33
